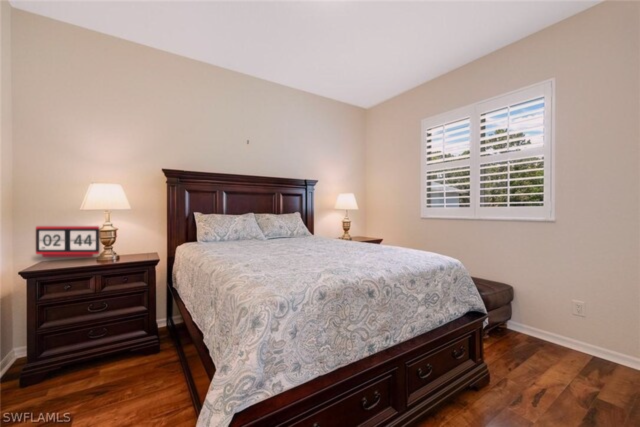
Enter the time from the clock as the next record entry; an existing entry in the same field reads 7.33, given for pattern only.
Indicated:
2.44
